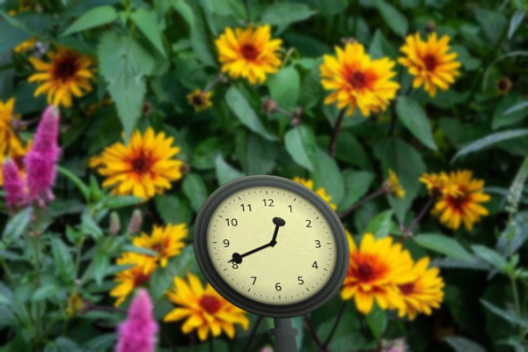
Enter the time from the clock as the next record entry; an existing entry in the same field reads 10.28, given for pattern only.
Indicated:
12.41
